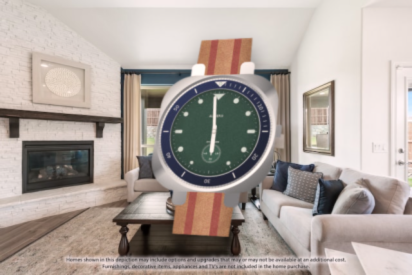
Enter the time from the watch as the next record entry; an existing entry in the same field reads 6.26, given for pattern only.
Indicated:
5.59
